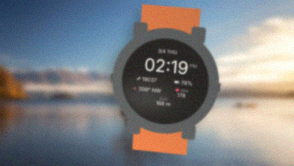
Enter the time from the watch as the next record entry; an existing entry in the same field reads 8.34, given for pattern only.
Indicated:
2.19
